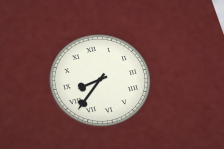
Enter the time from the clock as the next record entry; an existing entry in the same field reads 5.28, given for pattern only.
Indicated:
8.38
